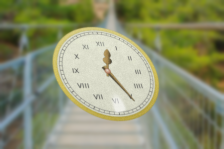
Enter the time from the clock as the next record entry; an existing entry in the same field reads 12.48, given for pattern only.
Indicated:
12.25
